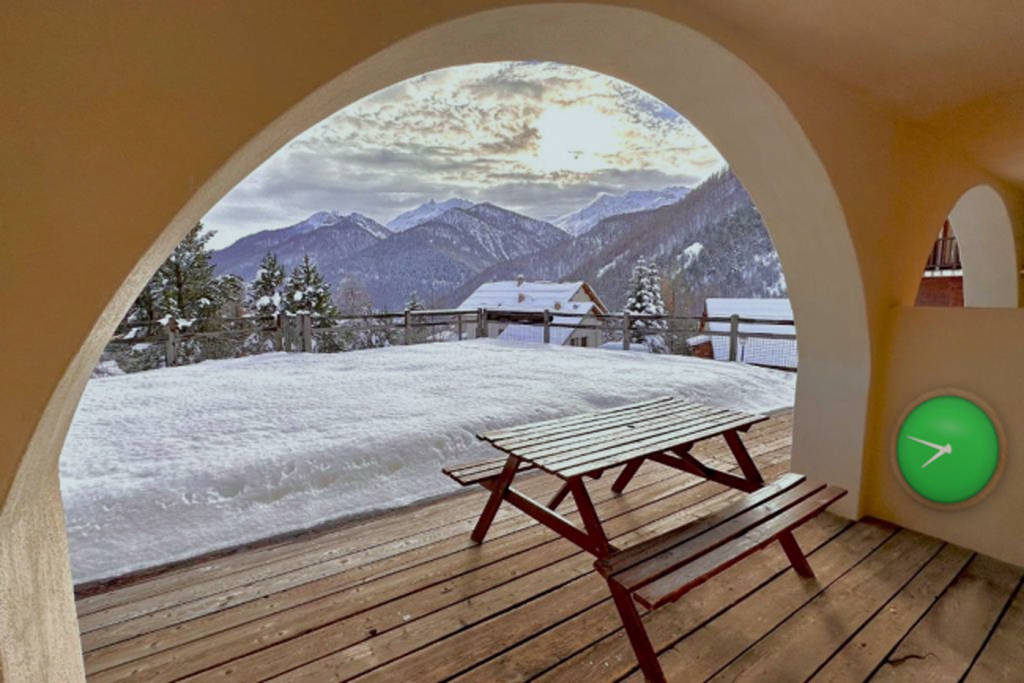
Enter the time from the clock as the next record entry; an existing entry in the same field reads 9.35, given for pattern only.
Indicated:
7.48
